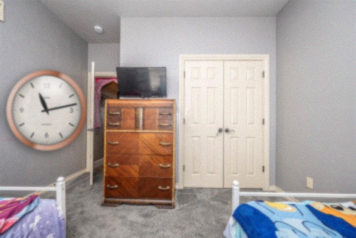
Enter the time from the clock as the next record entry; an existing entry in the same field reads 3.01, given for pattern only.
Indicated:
11.13
